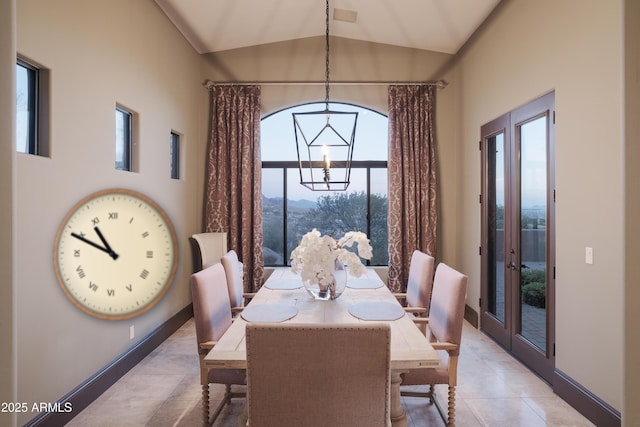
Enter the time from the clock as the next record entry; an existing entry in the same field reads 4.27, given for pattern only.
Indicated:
10.49
